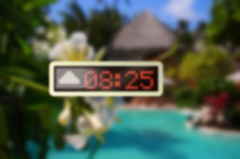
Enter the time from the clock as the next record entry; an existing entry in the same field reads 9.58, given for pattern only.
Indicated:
8.25
